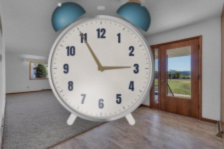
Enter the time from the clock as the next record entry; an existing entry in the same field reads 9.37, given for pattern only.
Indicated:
2.55
